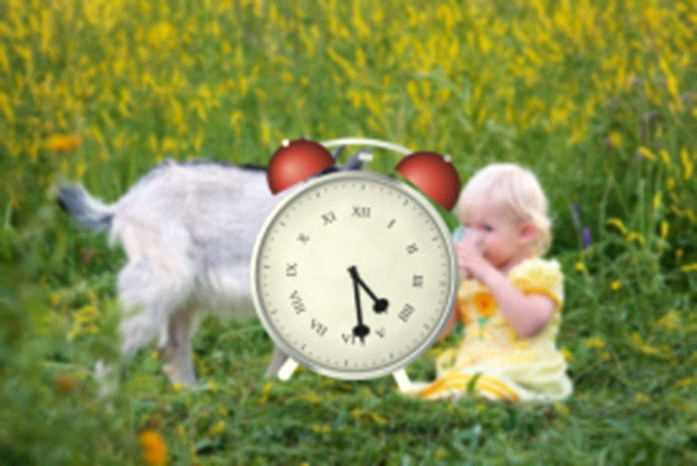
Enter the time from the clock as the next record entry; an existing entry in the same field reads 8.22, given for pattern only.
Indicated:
4.28
